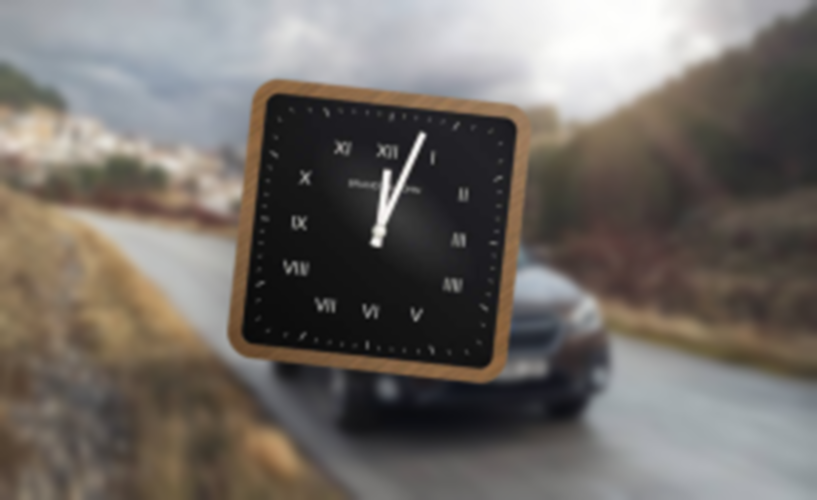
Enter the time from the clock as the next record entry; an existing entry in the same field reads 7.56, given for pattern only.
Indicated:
12.03
